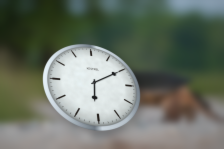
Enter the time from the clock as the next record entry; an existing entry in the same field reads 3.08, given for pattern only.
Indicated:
6.10
